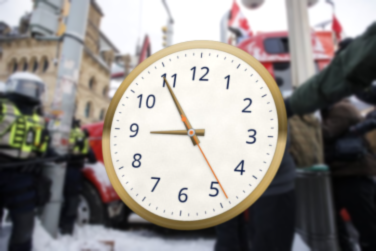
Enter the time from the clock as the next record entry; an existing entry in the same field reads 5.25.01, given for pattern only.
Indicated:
8.54.24
